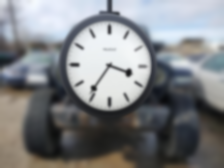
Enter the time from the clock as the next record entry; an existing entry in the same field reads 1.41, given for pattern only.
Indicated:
3.36
